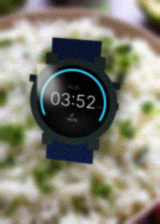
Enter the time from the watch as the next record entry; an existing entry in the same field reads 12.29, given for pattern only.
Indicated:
3.52
